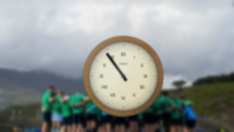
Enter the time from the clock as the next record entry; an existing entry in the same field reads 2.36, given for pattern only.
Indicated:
10.54
